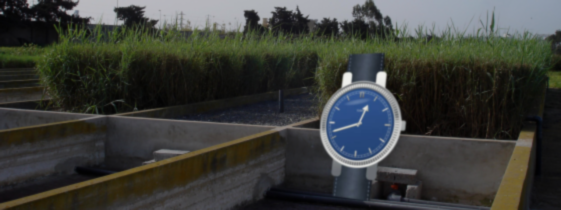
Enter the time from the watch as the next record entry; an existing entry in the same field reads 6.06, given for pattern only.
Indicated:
12.42
